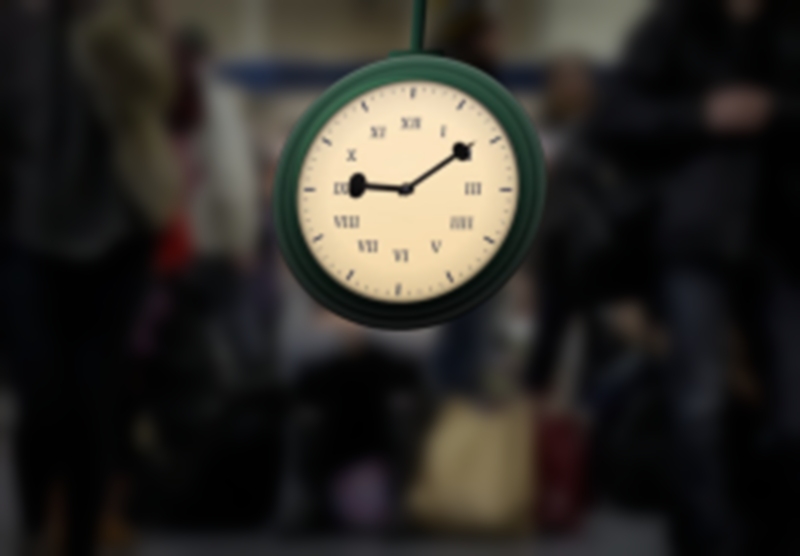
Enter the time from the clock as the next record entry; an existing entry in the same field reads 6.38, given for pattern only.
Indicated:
9.09
